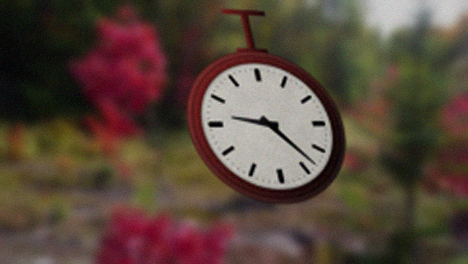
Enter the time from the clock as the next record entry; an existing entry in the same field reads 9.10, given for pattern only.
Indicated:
9.23
